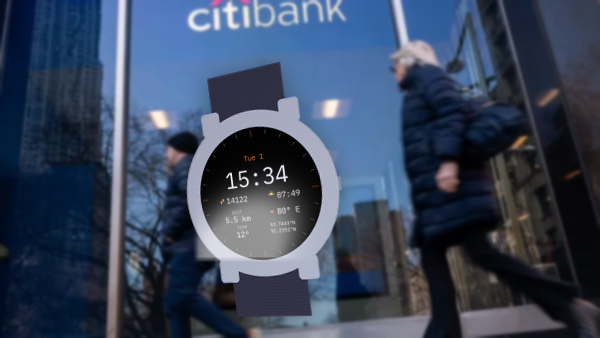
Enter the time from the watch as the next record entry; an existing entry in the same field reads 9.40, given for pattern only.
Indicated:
15.34
